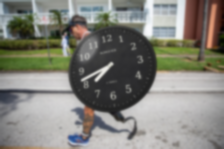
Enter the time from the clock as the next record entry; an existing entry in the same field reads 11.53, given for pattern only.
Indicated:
7.42
